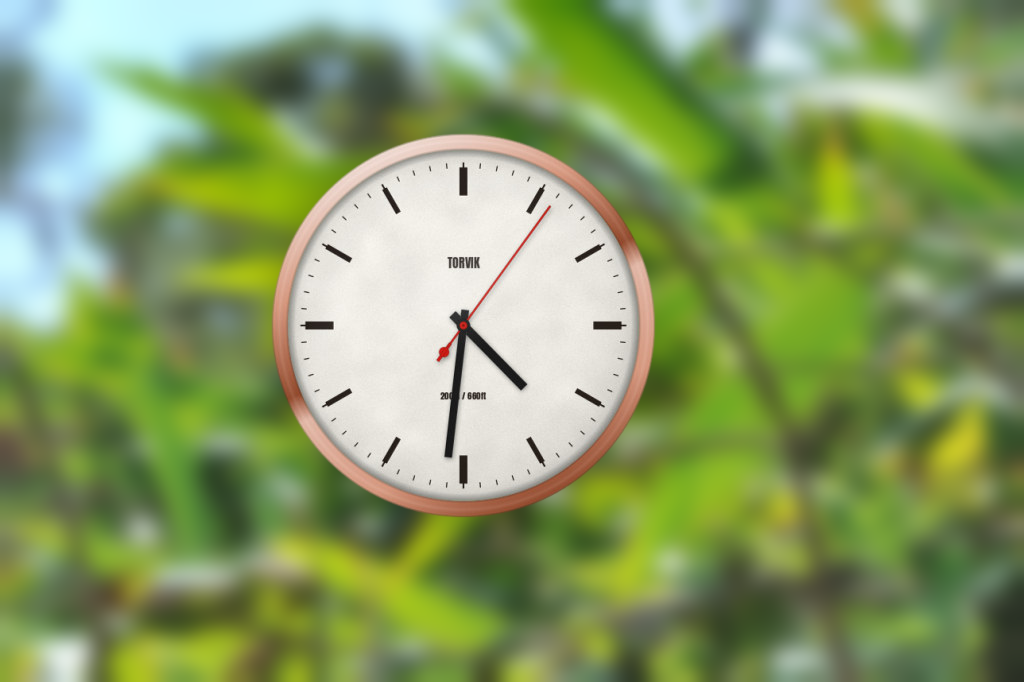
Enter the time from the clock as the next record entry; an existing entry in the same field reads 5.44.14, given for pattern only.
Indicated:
4.31.06
